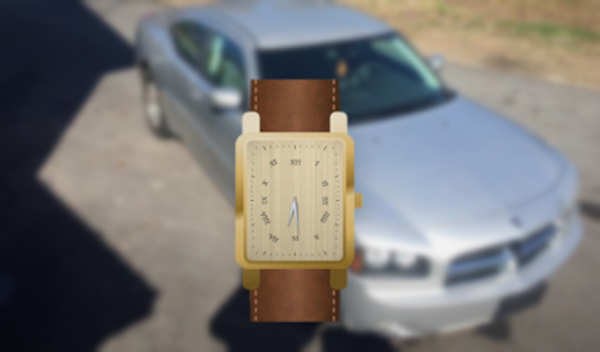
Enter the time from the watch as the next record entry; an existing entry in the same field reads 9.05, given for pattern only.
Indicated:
6.29
